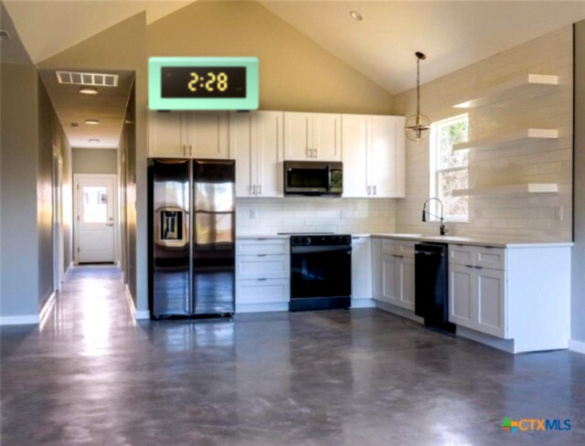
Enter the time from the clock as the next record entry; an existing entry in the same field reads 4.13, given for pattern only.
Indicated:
2.28
